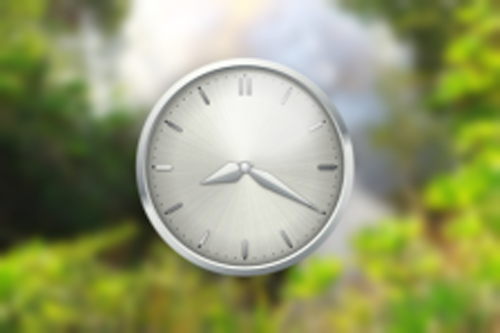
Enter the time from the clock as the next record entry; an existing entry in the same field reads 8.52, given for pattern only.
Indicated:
8.20
